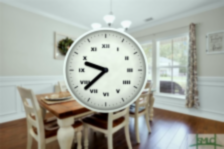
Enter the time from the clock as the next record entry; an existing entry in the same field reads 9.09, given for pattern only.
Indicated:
9.38
